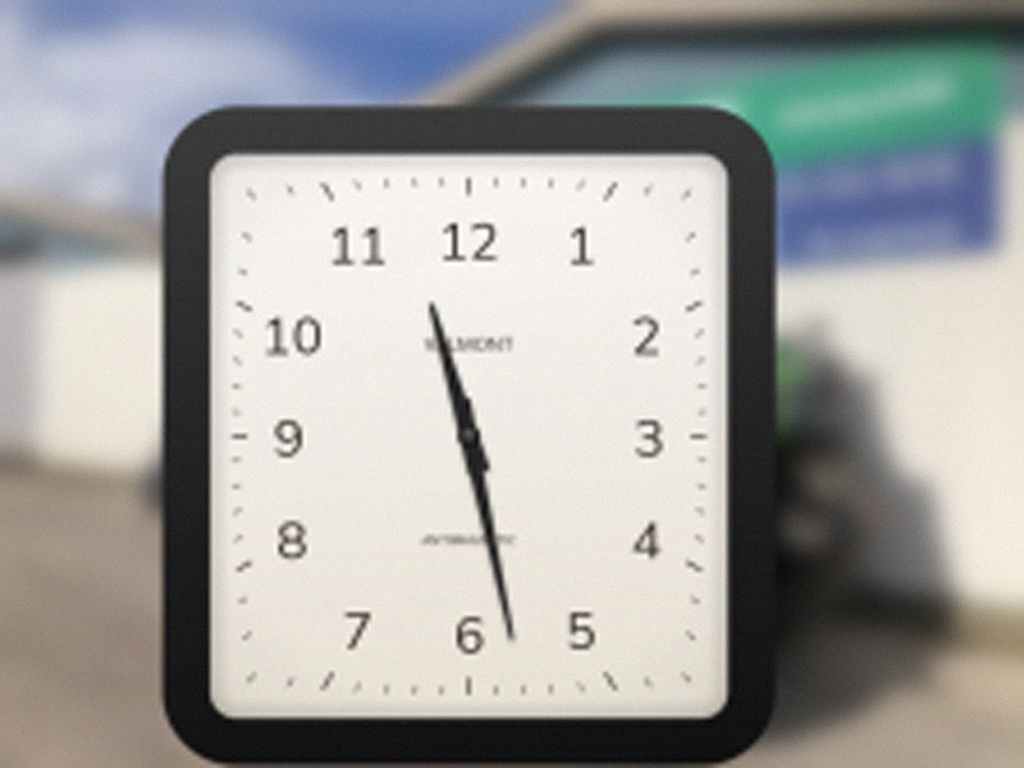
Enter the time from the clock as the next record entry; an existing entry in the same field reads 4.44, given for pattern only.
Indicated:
11.28
